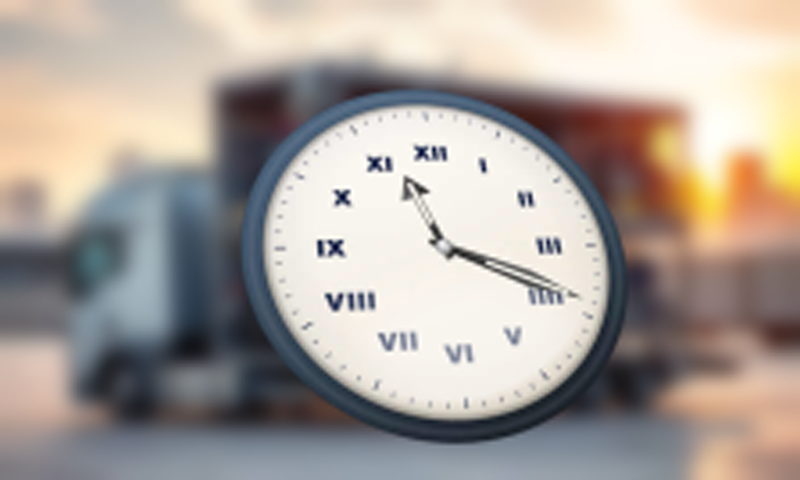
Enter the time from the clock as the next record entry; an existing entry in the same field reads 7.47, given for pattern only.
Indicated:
11.19
